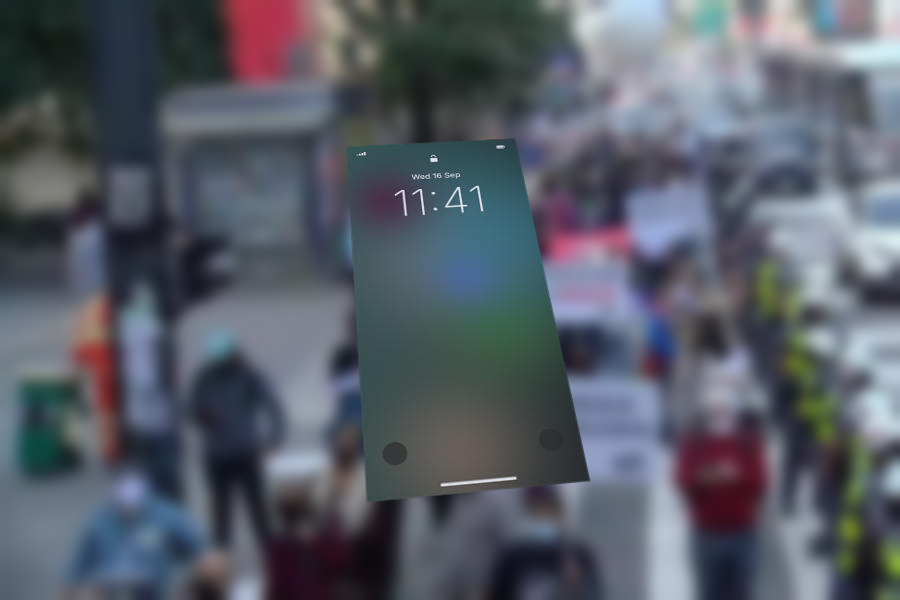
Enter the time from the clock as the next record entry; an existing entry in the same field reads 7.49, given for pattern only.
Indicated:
11.41
